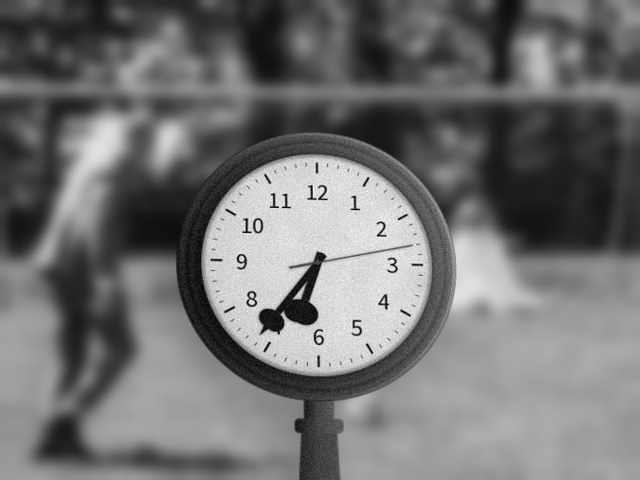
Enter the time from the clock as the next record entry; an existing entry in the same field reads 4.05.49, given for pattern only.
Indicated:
6.36.13
